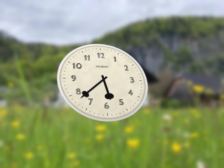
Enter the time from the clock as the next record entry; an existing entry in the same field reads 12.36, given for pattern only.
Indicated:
5.38
